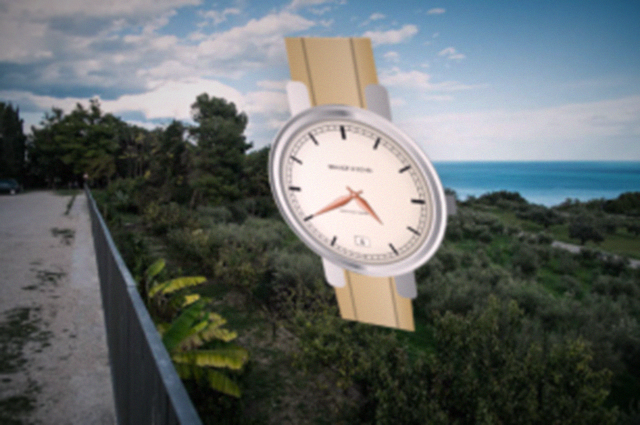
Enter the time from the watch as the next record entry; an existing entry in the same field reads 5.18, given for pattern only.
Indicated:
4.40
